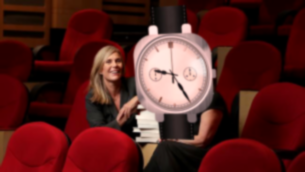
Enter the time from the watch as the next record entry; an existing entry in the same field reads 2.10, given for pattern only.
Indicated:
9.25
